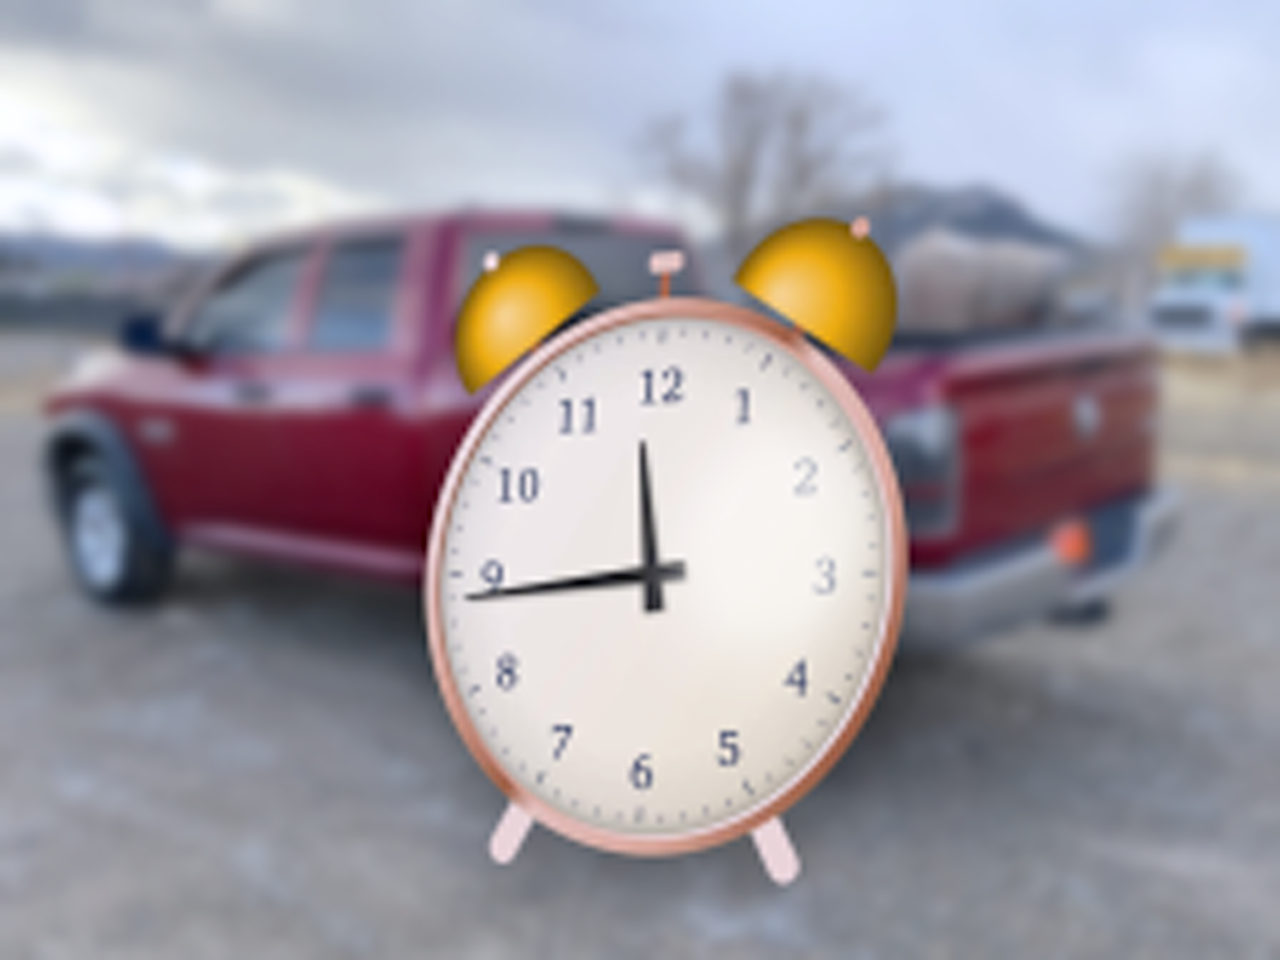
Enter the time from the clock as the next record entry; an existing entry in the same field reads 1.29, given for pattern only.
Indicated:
11.44
